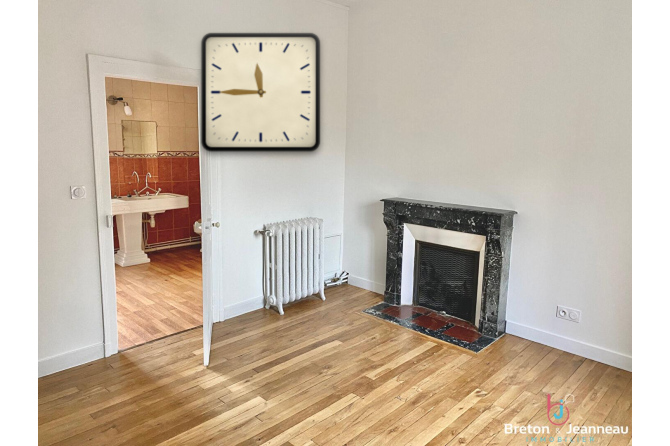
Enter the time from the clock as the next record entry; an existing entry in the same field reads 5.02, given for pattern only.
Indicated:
11.45
